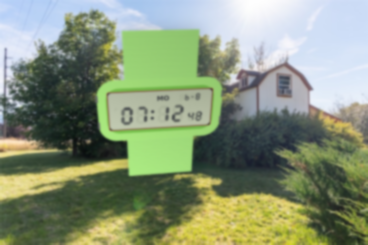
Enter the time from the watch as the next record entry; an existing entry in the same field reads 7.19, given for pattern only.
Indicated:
7.12
